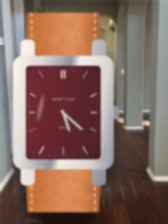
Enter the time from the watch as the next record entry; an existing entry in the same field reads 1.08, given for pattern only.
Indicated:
5.22
